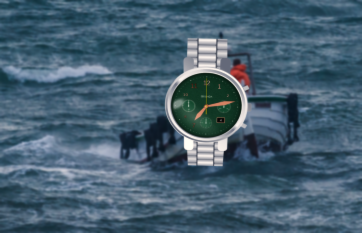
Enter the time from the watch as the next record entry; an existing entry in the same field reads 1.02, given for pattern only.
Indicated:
7.13
